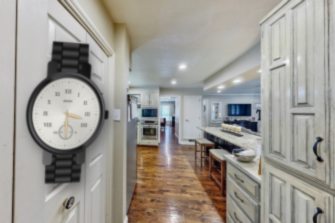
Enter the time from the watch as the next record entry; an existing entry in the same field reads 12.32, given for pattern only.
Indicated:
3.30
